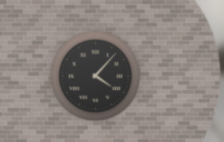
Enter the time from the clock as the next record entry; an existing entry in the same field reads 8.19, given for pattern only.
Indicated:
4.07
